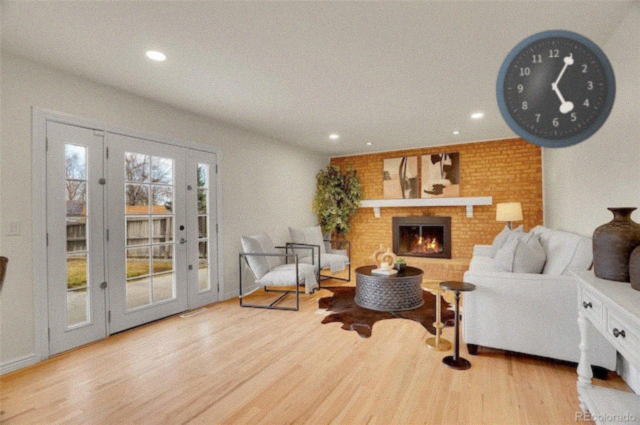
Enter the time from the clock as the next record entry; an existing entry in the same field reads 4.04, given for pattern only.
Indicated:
5.05
